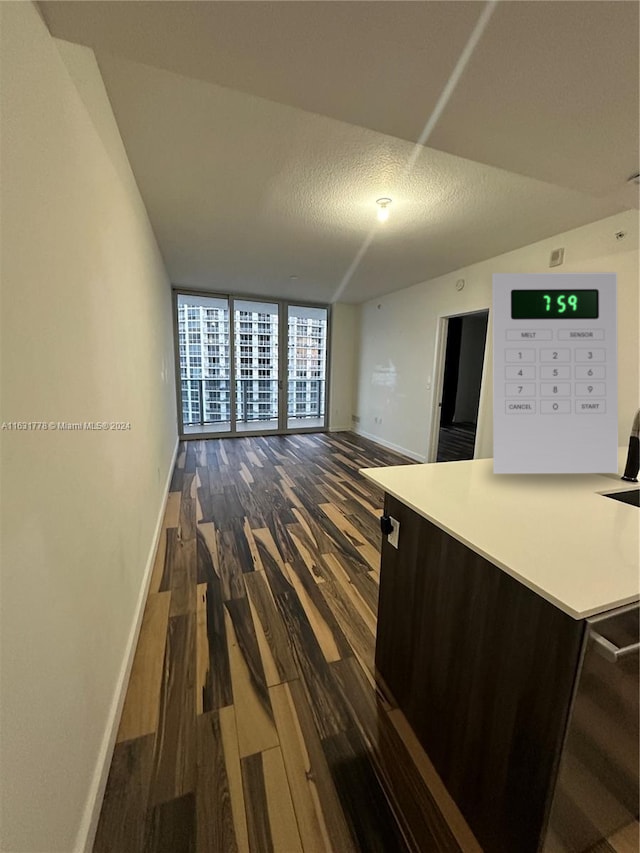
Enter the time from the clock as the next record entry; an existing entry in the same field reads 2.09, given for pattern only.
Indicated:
7.59
